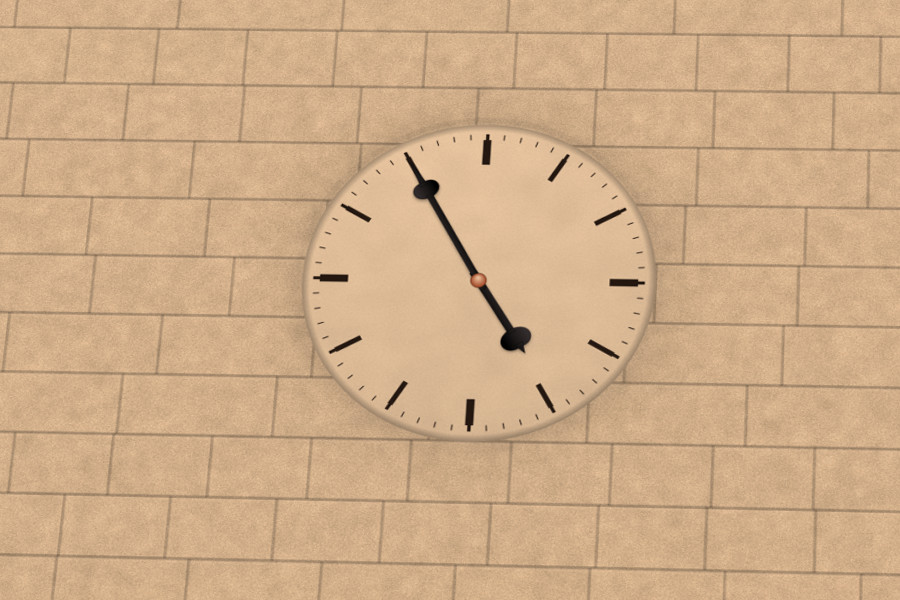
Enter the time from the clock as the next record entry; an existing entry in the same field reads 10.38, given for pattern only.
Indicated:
4.55
